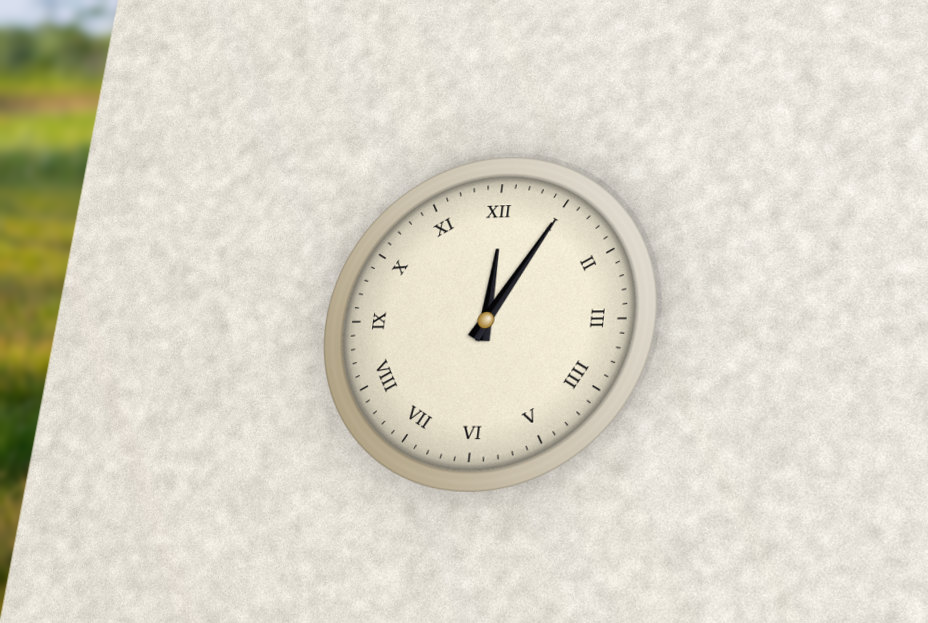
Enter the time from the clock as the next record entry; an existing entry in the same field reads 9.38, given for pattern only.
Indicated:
12.05
